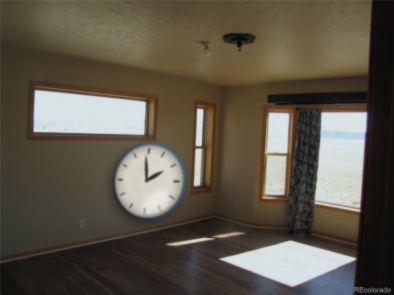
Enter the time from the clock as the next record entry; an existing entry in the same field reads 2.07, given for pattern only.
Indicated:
1.59
